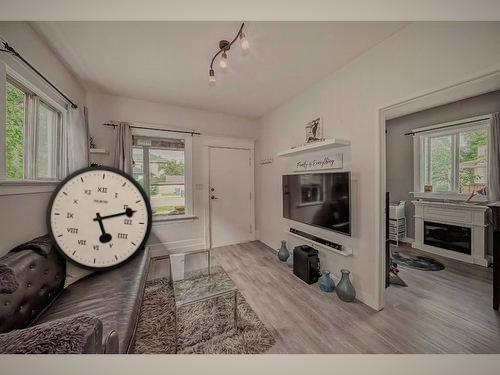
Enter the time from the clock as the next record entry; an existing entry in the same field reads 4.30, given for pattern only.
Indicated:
5.12
